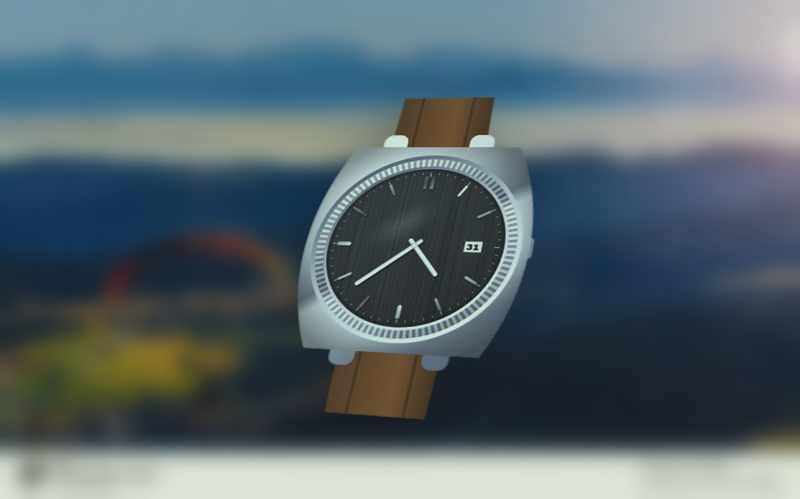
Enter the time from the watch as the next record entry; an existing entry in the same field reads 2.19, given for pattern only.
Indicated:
4.38
